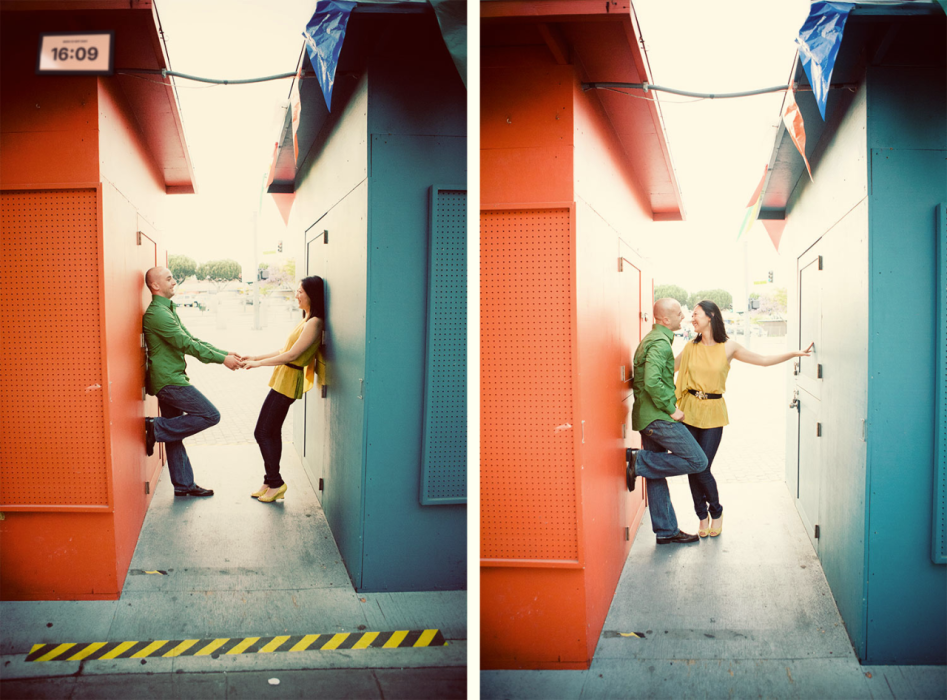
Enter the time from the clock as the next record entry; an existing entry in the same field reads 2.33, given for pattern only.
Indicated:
16.09
